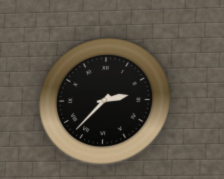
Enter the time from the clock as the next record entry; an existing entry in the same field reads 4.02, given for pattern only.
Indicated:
2.37
